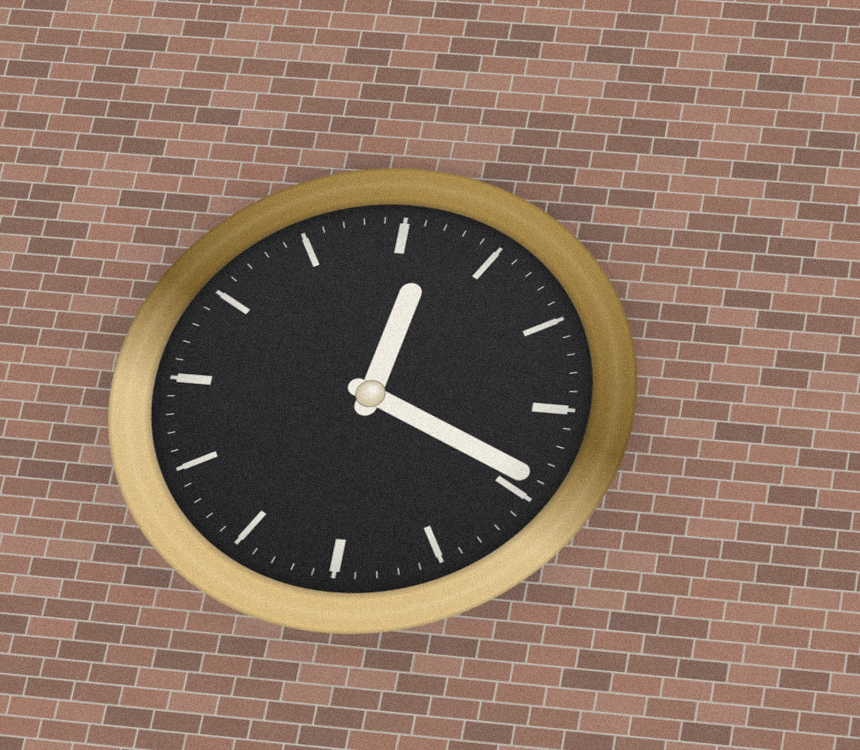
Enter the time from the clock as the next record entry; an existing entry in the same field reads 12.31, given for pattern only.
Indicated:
12.19
